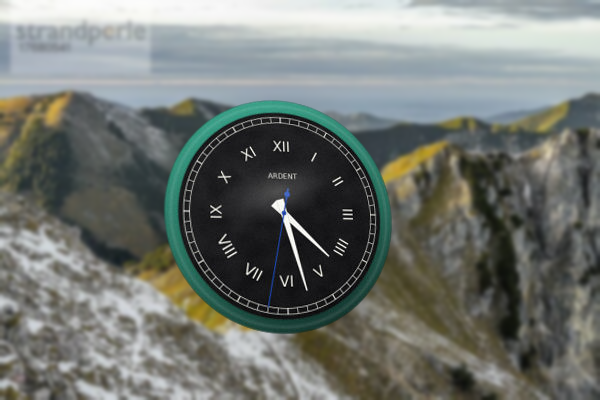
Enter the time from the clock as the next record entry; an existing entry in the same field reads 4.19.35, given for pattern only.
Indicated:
4.27.32
